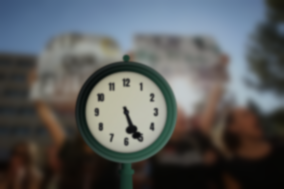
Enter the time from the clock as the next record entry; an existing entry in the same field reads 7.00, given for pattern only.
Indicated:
5.26
